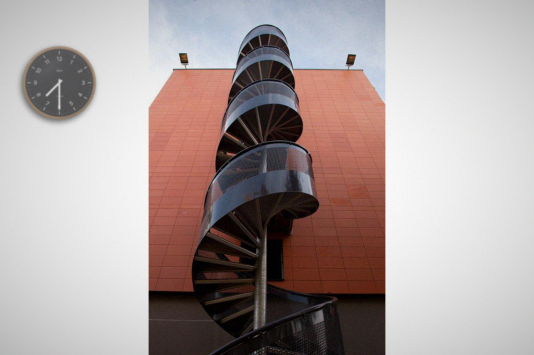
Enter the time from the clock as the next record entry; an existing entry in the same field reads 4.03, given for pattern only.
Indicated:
7.30
